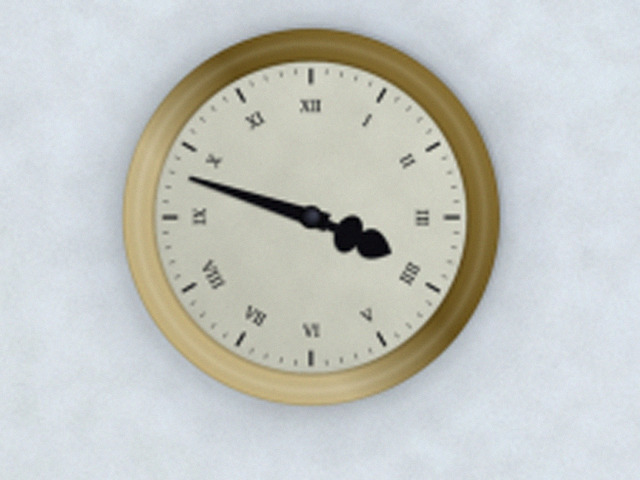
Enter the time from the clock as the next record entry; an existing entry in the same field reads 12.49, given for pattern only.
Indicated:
3.48
